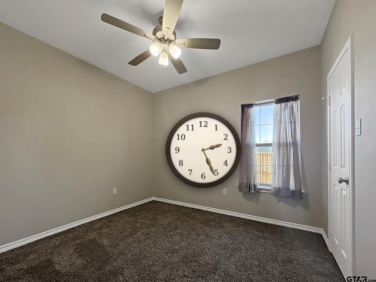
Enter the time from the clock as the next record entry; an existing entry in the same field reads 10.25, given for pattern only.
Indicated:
2.26
